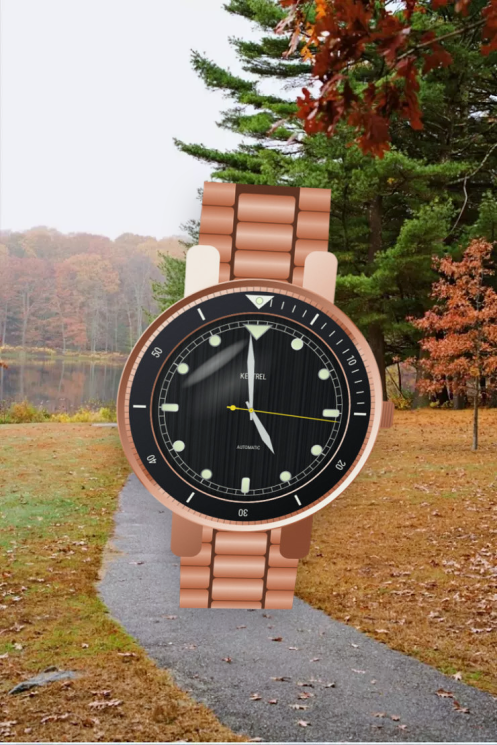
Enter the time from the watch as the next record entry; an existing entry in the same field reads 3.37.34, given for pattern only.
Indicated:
4.59.16
